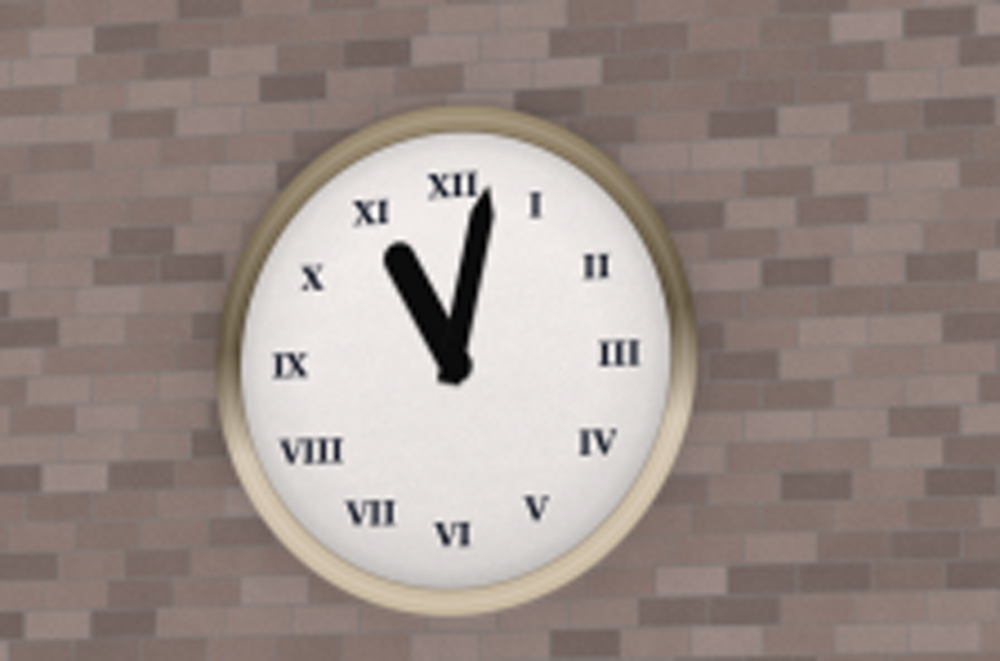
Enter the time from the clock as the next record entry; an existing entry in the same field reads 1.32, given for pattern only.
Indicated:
11.02
